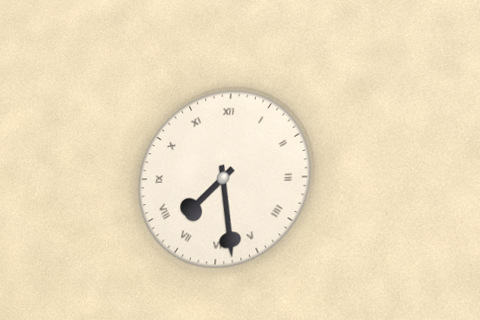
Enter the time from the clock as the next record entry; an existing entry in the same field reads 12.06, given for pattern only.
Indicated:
7.28
